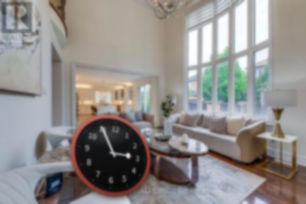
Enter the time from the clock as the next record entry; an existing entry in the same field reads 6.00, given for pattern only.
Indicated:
2.55
